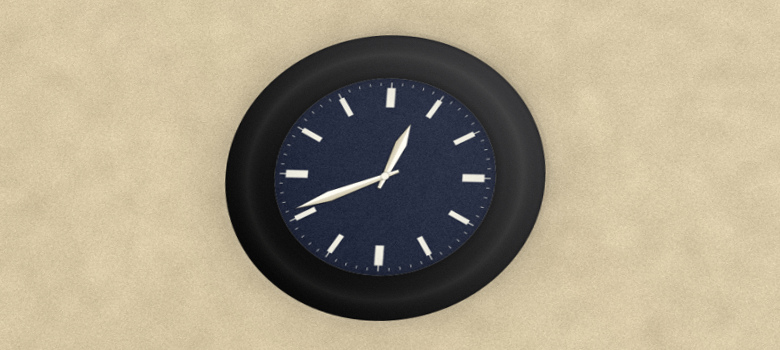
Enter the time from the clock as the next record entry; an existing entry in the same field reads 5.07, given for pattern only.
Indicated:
12.41
